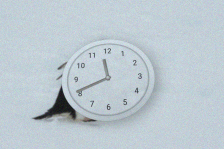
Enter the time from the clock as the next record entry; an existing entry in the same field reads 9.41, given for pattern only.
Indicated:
11.41
